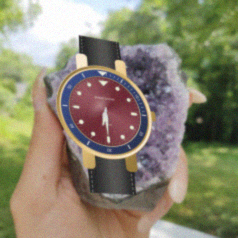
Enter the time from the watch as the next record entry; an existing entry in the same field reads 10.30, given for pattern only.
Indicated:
6.30
